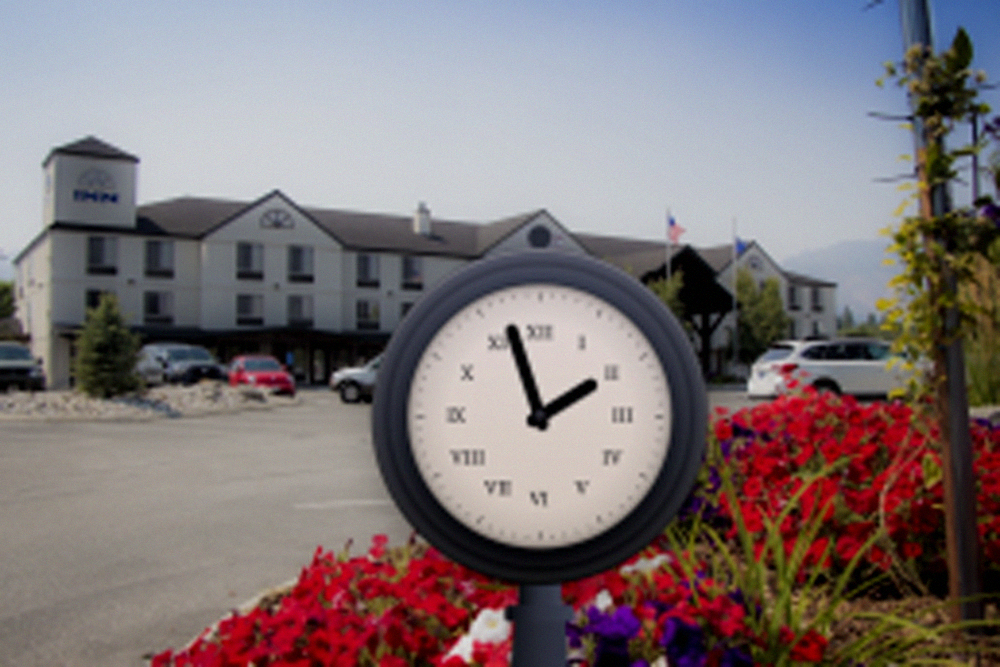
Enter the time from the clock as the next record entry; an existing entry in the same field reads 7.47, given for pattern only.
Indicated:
1.57
